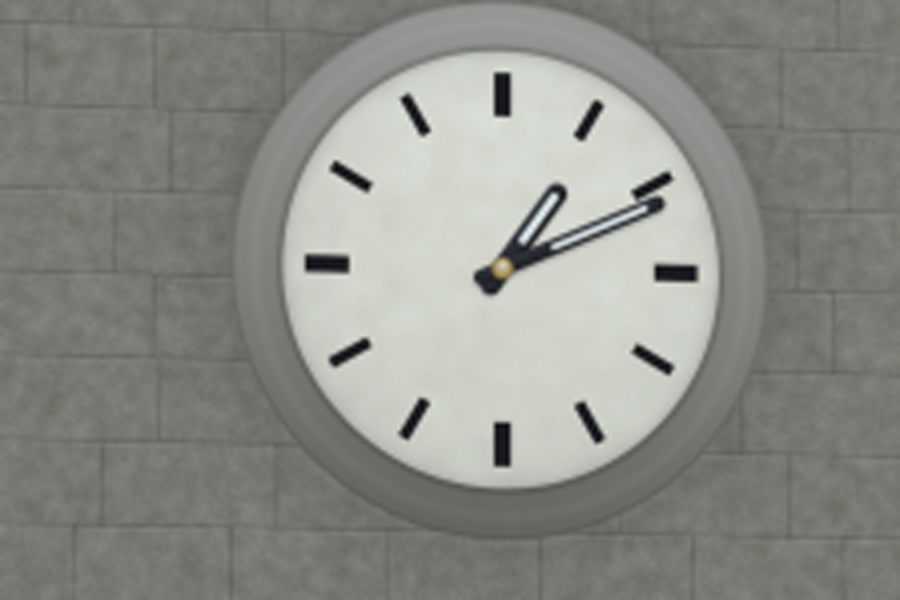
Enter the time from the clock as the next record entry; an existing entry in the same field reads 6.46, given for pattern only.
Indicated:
1.11
